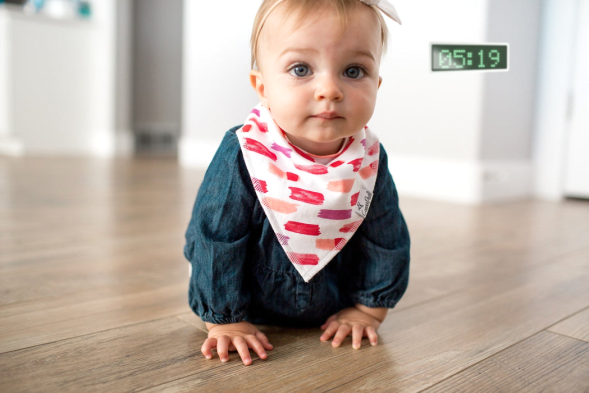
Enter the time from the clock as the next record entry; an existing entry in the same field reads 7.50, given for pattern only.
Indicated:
5.19
